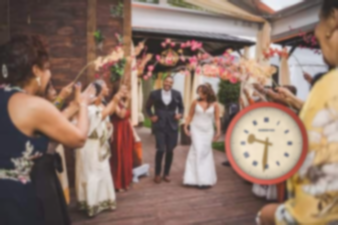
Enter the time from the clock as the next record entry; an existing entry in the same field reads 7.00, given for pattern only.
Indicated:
9.31
